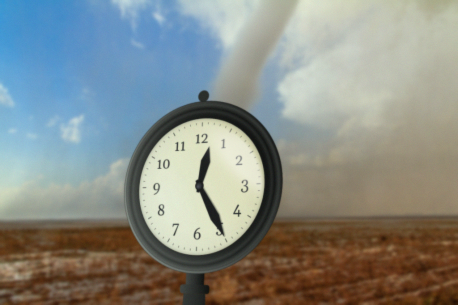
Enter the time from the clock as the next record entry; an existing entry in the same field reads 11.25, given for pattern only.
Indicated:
12.25
